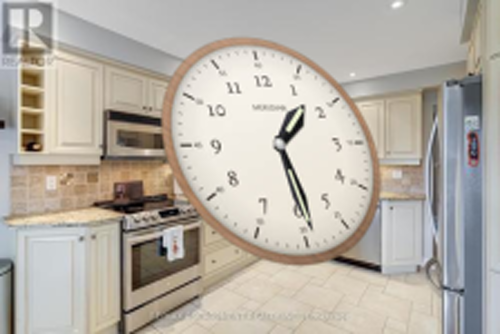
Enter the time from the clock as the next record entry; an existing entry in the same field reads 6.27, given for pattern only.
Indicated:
1.29
